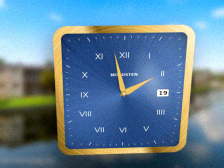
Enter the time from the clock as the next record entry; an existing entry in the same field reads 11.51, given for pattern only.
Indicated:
1.58
